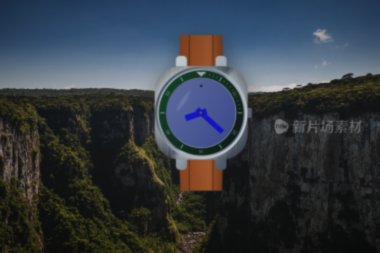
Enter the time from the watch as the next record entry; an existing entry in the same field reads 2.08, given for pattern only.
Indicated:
8.22
